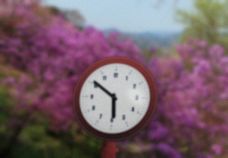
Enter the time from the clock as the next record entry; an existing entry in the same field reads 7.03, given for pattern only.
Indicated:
5.51
